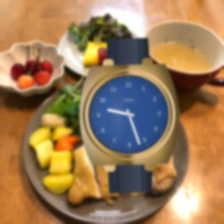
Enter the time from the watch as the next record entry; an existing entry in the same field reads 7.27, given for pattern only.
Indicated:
9.27
